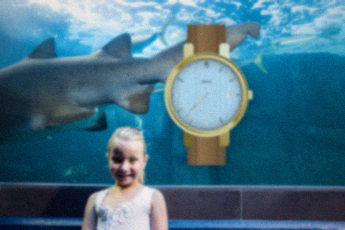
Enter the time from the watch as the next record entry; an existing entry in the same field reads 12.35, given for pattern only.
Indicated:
7.37
